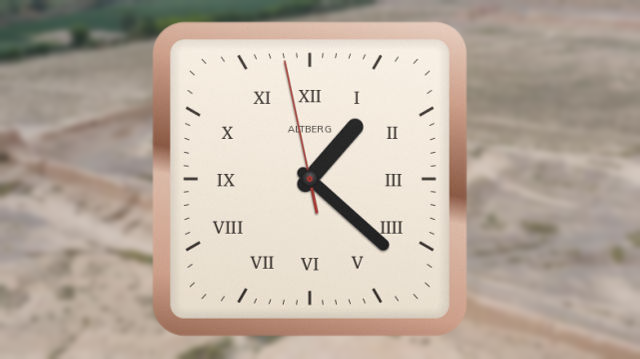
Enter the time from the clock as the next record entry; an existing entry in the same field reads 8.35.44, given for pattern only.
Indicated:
1.21.58
